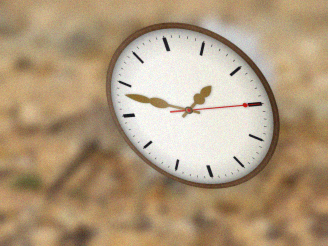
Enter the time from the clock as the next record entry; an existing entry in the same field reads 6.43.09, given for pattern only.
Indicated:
1.48.15
